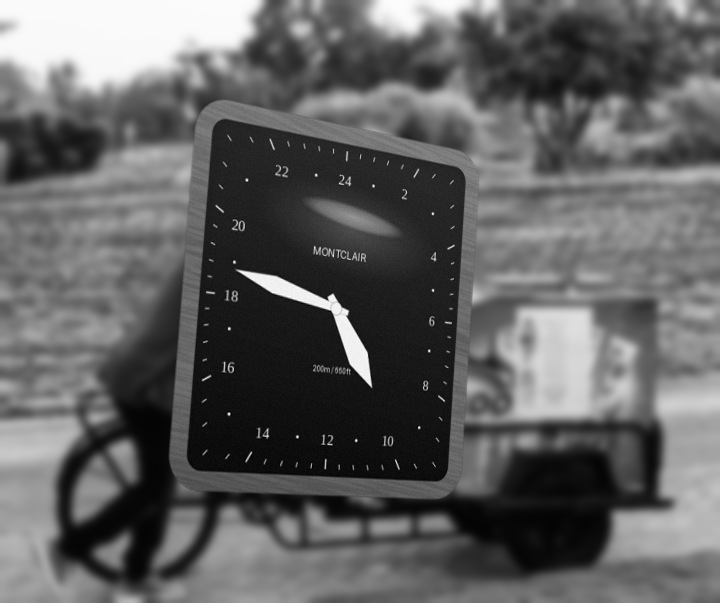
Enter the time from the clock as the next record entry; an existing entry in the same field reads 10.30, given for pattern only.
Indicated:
9.47
